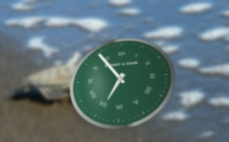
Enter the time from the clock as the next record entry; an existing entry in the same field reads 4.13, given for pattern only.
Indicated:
6.54
